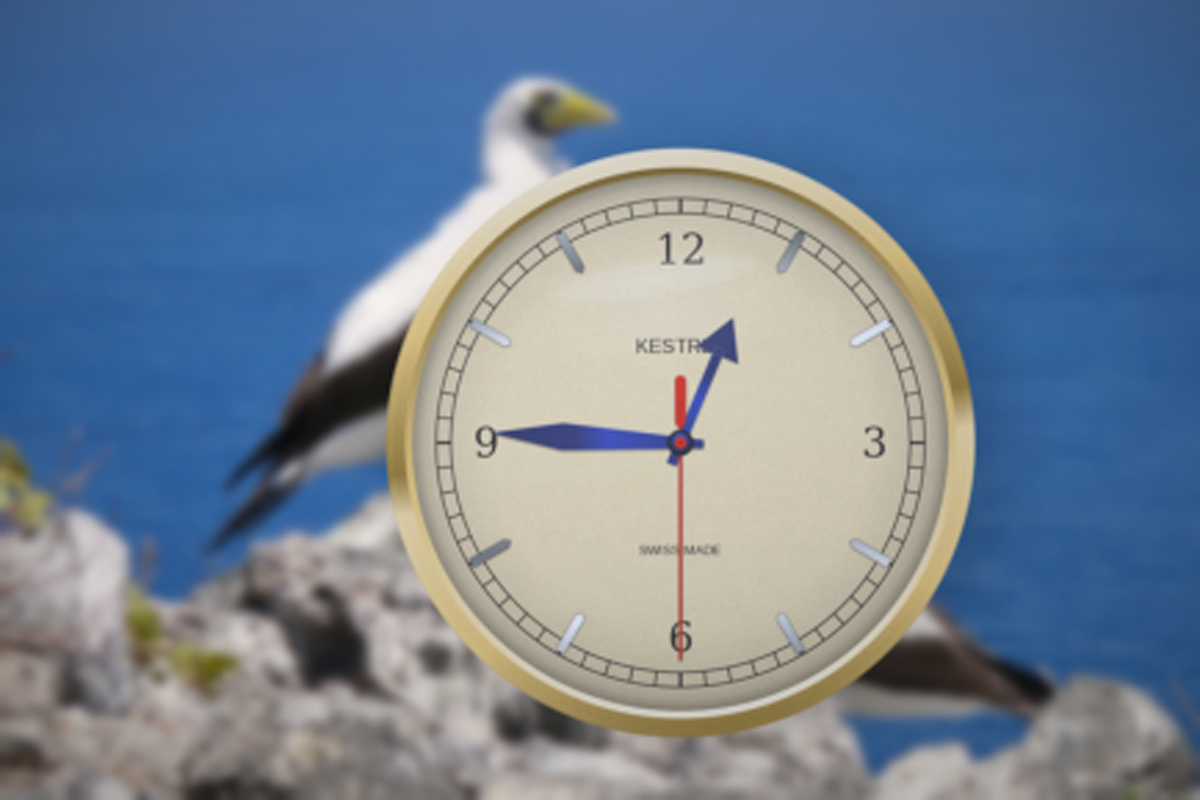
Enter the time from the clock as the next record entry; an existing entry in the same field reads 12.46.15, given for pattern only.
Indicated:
12.45.30
